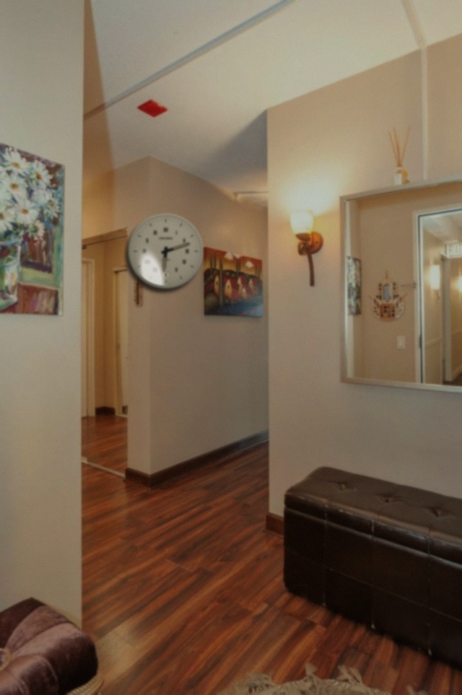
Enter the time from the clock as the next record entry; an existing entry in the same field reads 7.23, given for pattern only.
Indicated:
6.12
